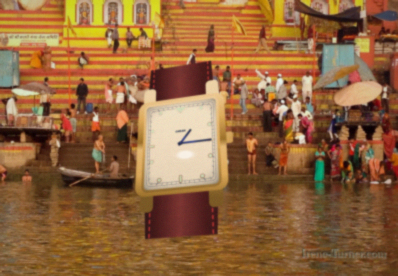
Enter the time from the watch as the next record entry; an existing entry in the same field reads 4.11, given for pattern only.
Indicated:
1.15
